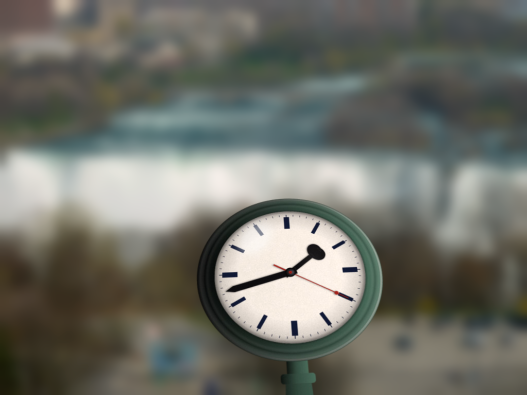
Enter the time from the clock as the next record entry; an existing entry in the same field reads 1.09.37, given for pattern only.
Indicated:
1.42.20
